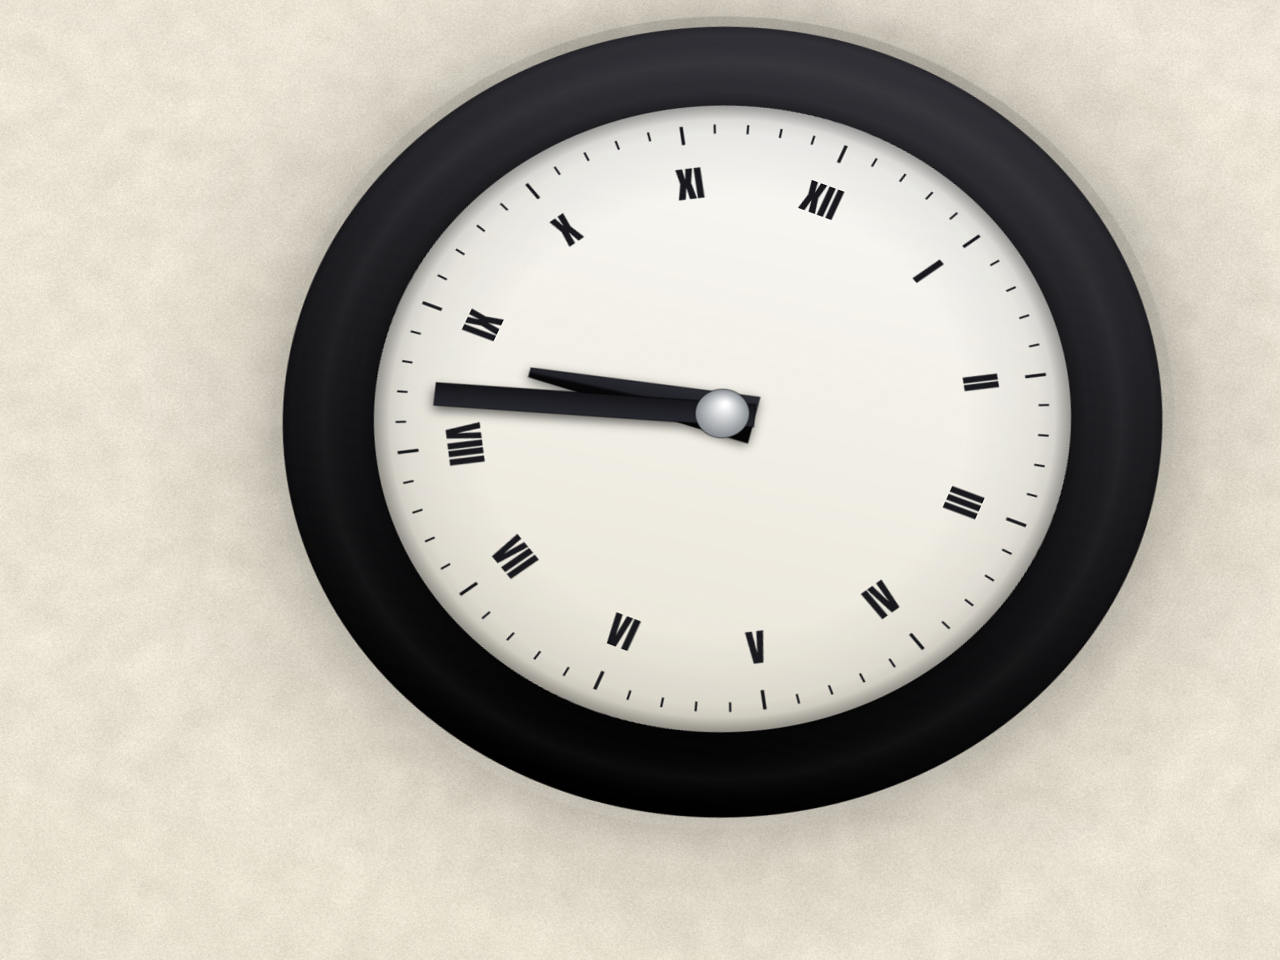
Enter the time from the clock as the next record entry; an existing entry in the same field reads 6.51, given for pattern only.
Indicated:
8.42
